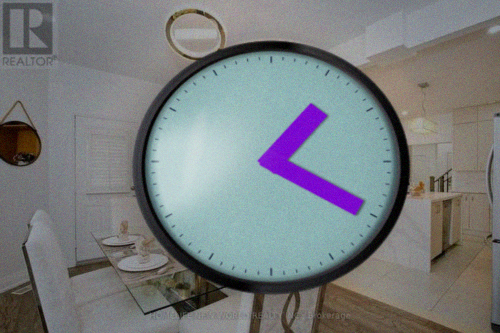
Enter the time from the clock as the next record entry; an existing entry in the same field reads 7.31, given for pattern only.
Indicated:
1.20
